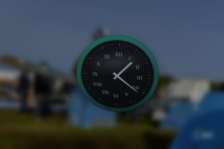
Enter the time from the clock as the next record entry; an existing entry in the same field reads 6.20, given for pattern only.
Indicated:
1.21
